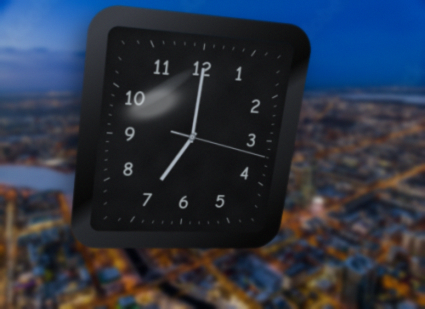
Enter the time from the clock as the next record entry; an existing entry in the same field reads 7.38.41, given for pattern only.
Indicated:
7.00.17
